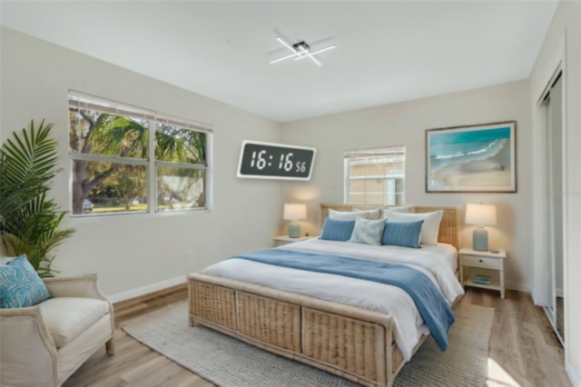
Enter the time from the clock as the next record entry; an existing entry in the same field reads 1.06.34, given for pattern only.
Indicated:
16.16.56
